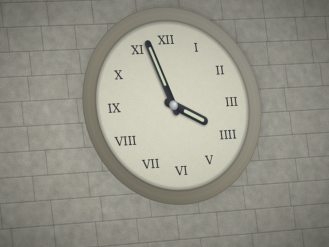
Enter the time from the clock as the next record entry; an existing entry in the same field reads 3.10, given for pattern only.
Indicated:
3.57
